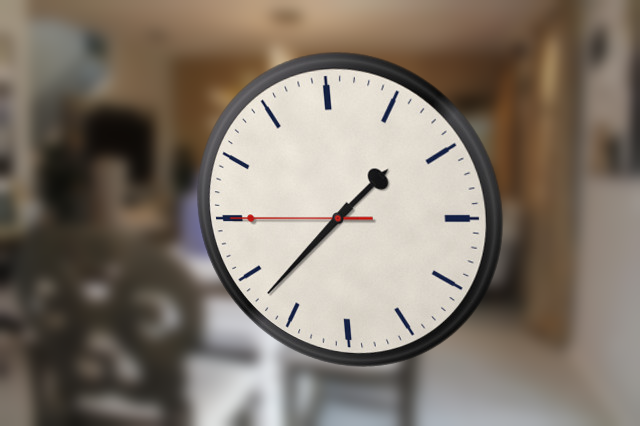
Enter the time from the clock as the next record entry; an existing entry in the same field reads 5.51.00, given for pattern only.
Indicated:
1.37.45
